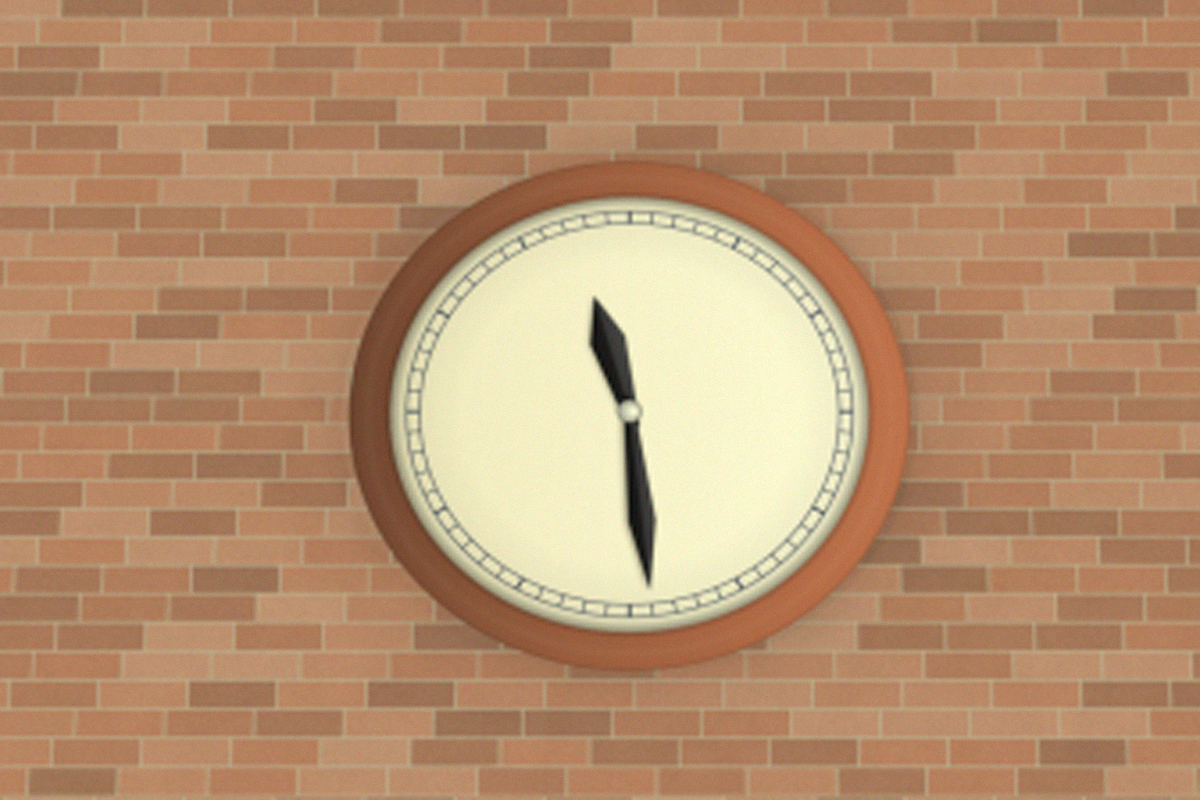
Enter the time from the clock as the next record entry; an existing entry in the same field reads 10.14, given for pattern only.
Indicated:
11.29
